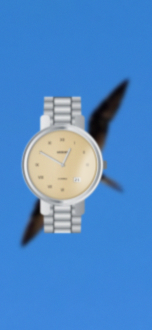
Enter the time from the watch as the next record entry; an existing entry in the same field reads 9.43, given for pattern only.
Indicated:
12.50
